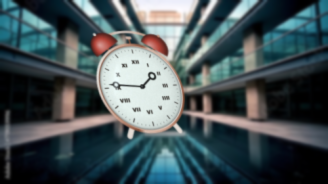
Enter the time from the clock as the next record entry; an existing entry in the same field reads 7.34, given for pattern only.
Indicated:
1.46
